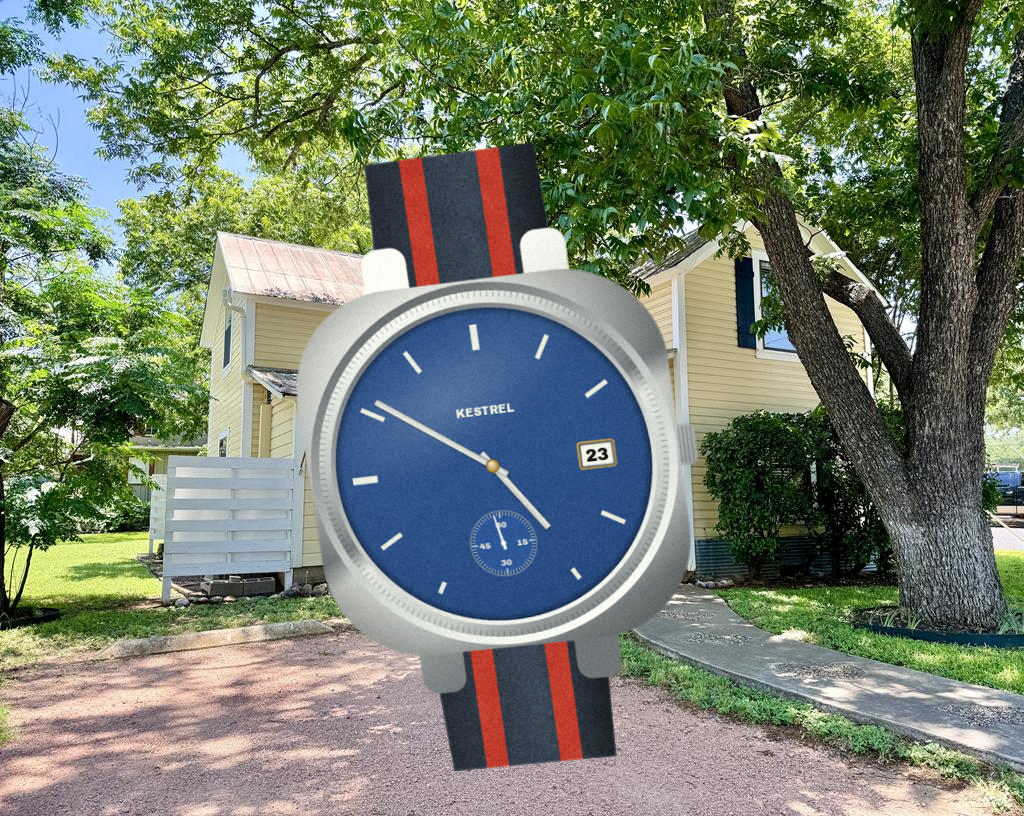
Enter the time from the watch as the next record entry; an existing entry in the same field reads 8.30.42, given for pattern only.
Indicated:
4.50.58
